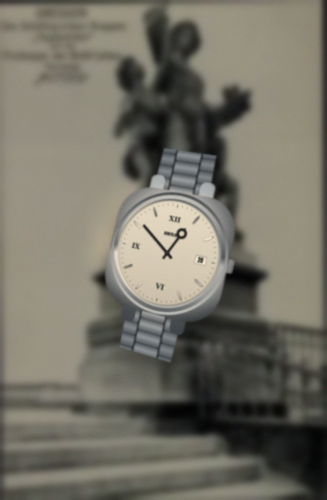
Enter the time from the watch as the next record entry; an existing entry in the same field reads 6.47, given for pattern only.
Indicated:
12.51
